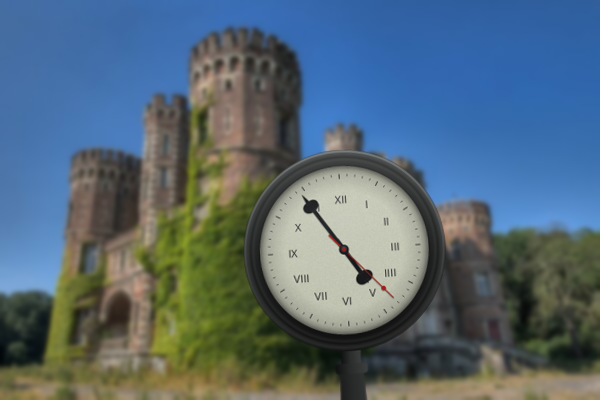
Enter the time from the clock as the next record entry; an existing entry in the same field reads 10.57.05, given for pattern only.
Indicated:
4.54.23
